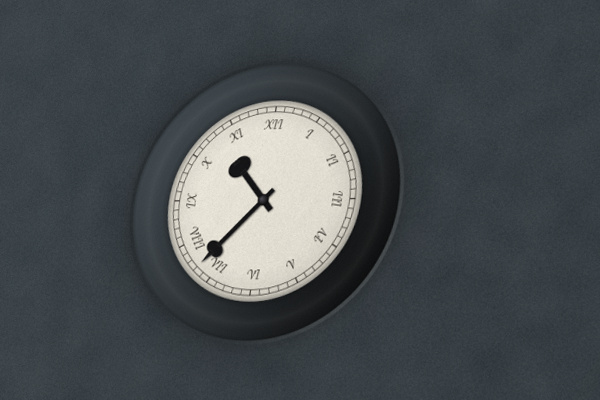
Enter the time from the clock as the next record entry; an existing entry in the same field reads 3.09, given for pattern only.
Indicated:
10.37
